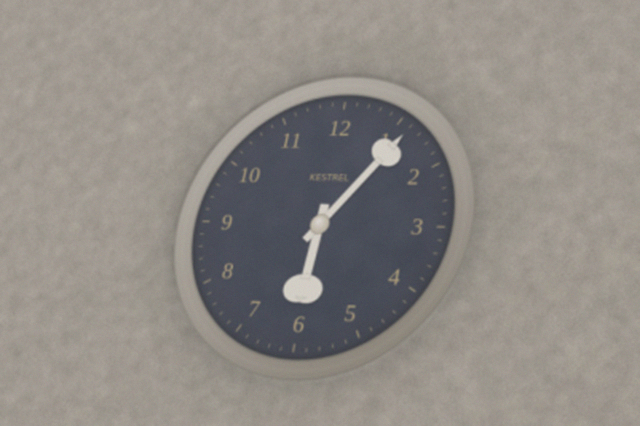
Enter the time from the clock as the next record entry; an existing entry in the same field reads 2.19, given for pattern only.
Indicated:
6.06
